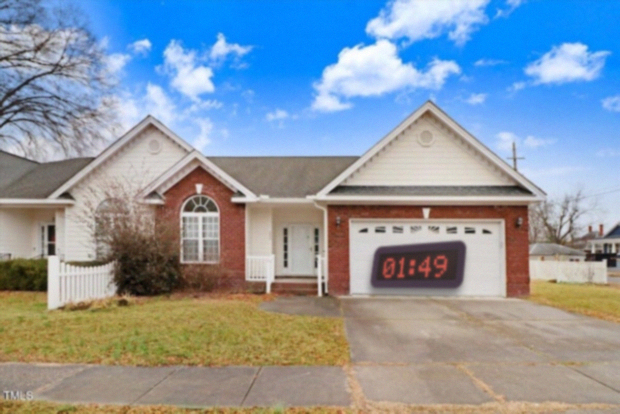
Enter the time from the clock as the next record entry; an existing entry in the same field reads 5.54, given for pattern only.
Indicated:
1.49
